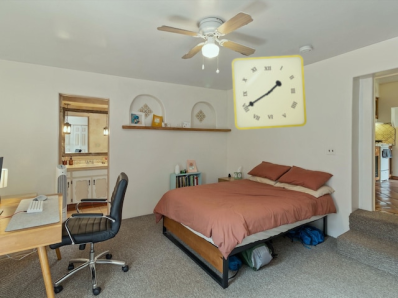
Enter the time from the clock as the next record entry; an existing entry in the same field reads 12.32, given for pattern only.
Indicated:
1.40
